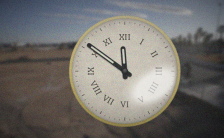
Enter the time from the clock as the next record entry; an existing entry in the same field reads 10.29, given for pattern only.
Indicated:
11.51
